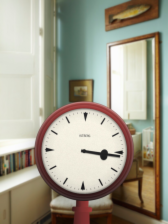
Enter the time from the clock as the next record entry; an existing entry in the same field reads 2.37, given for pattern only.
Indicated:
3.16
